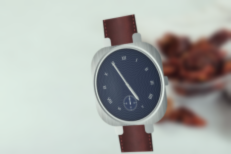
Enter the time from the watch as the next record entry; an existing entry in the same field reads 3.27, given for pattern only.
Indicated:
4.55
